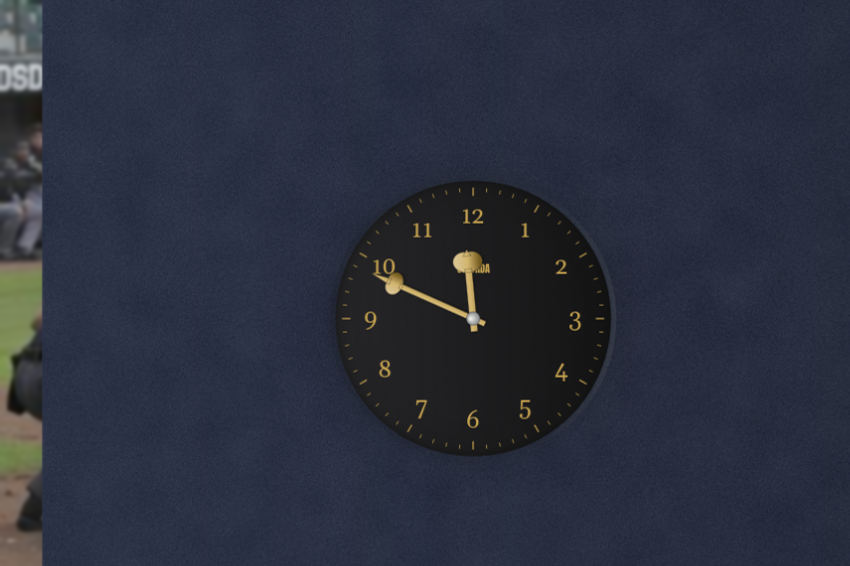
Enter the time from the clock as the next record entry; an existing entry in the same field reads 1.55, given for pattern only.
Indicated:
11.49
